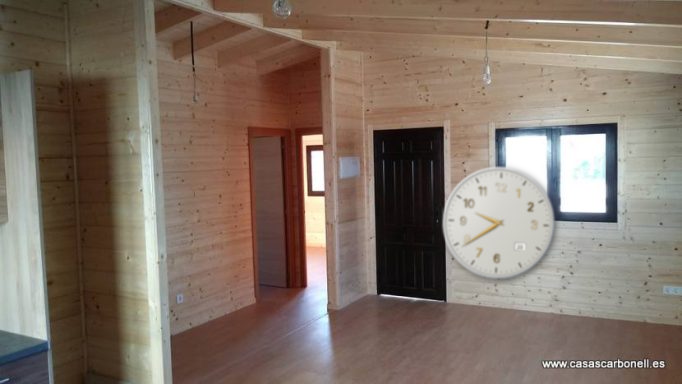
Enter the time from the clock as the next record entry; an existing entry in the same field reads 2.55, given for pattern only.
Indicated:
9.39
